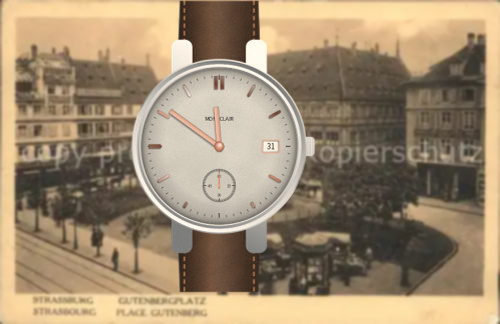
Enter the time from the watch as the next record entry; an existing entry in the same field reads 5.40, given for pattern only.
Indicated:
11.51
